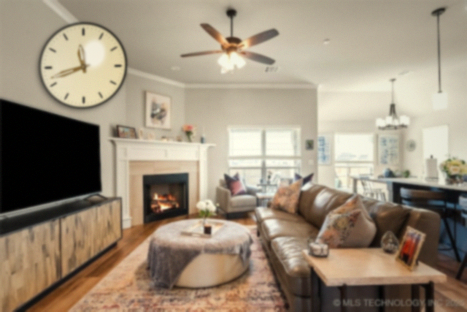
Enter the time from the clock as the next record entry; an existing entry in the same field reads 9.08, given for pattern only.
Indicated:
11.42
